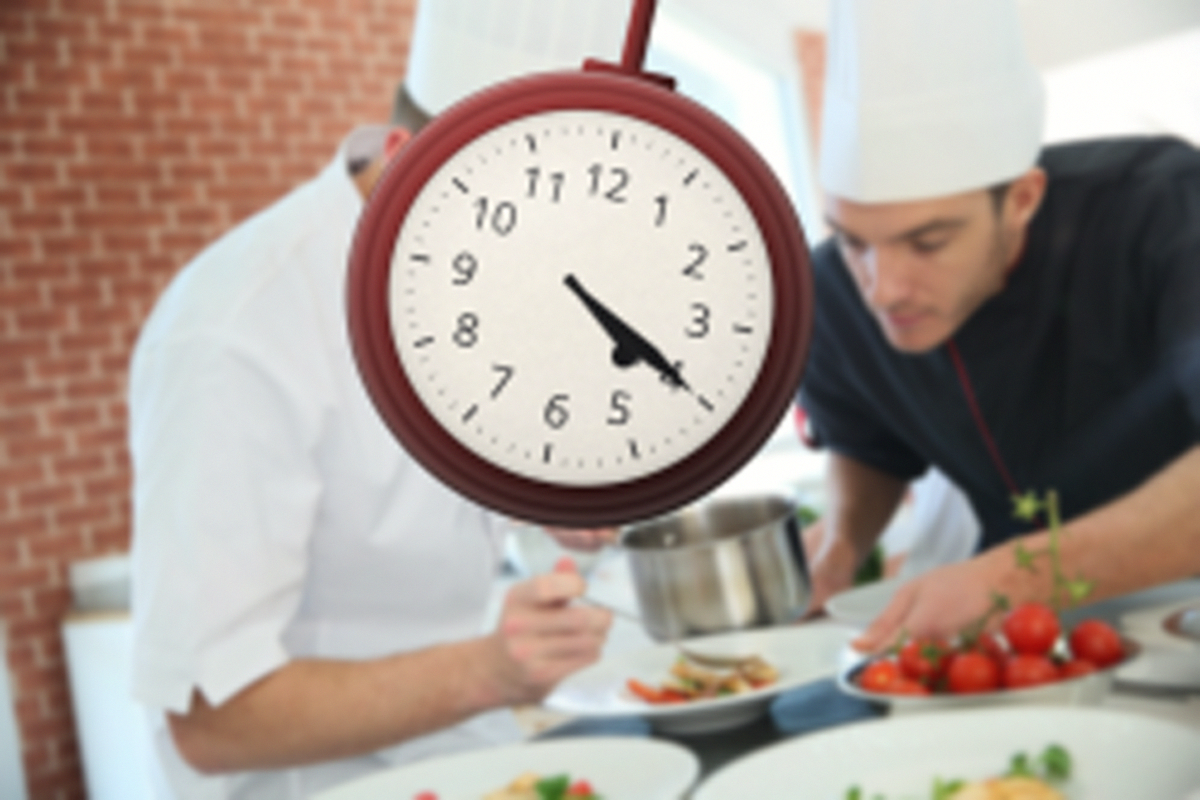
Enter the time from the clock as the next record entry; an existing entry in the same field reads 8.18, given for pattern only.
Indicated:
4.20
